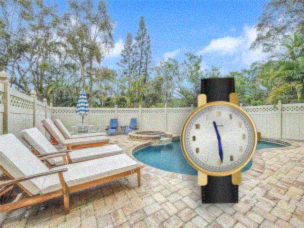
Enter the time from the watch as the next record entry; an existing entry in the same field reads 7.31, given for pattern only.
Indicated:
11.29
